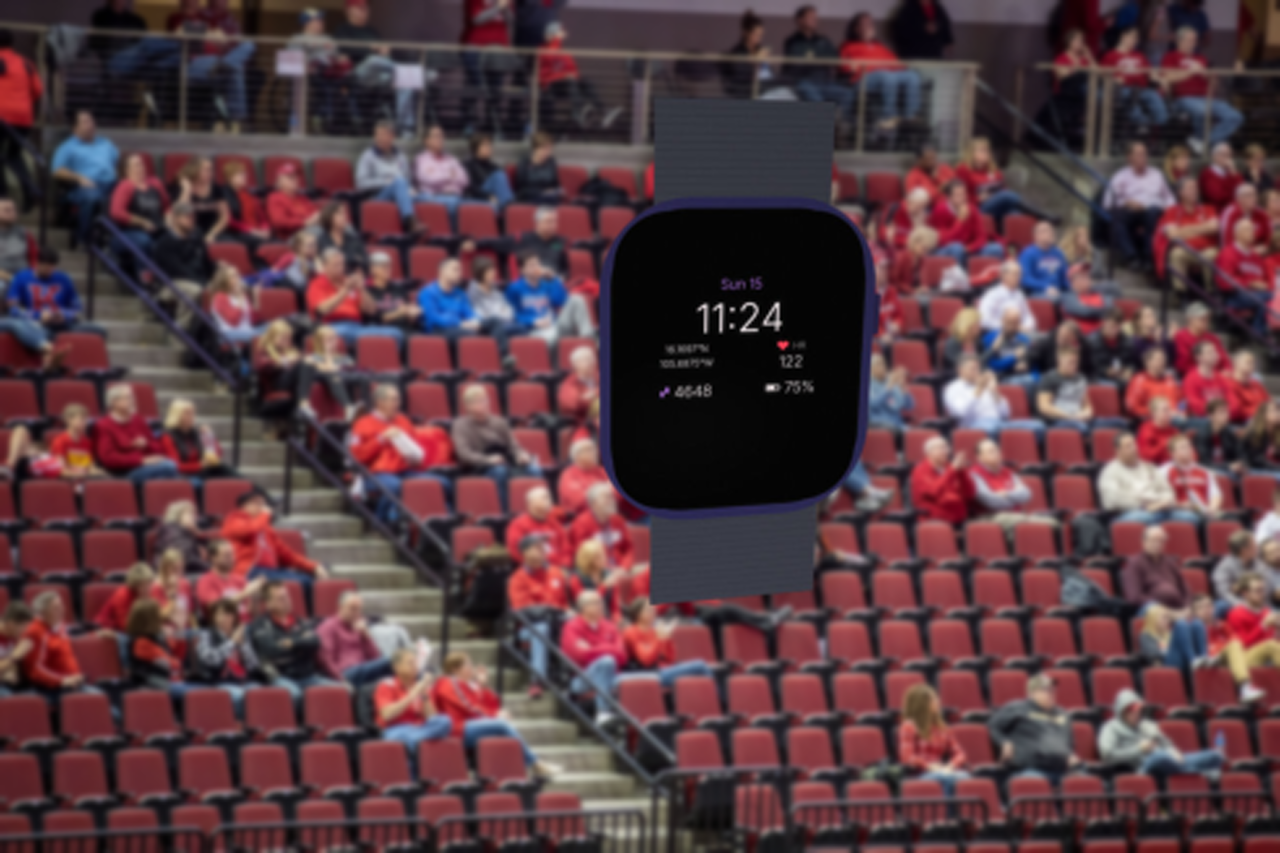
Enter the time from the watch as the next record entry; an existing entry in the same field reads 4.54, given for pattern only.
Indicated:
11.24
